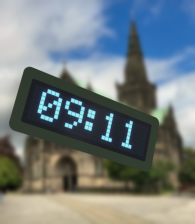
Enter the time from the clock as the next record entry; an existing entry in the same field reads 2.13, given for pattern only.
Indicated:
9.11
